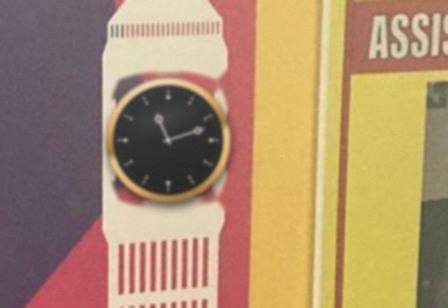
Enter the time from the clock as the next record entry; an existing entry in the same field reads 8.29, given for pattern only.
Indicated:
11.12
